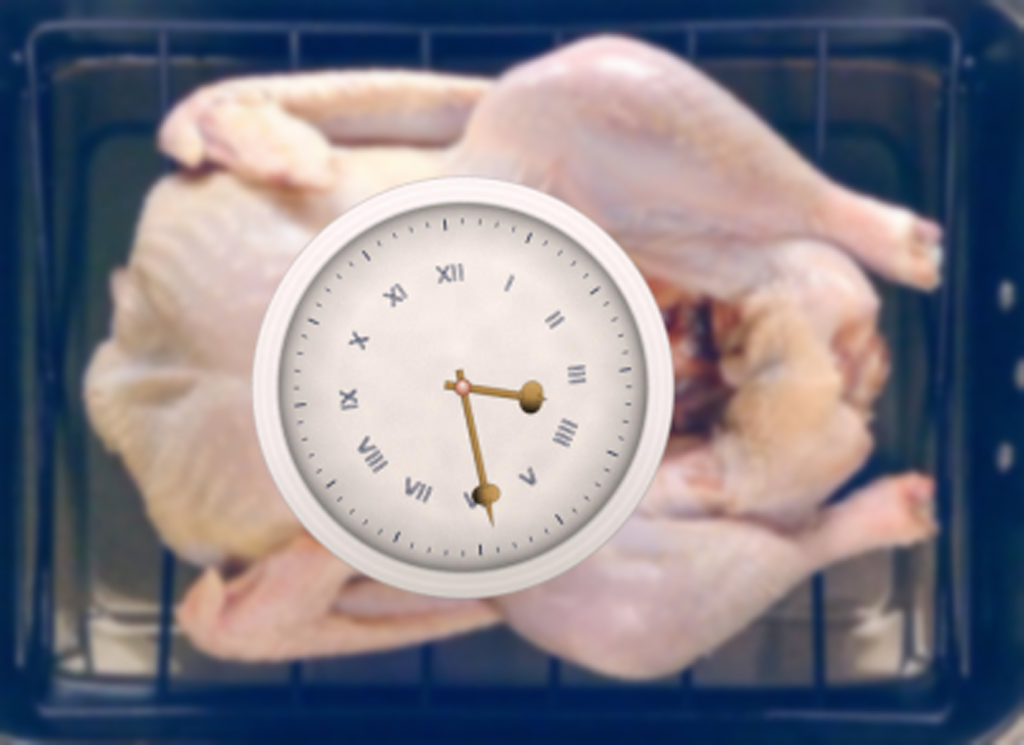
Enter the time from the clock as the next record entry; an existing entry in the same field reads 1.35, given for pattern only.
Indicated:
3.29
